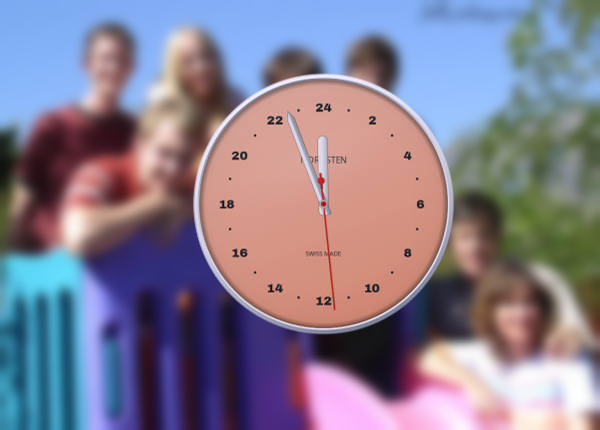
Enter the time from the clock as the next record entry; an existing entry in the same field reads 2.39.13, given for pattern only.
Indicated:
23.56.29
